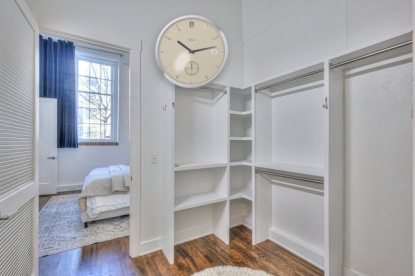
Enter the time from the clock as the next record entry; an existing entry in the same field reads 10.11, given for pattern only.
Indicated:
10.13
